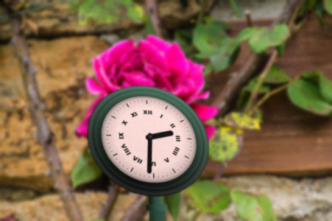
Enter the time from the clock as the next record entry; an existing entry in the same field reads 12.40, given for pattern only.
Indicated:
2.31
